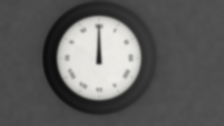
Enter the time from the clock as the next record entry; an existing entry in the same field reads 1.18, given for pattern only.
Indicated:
12.00
